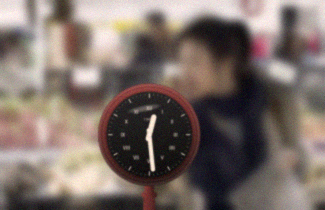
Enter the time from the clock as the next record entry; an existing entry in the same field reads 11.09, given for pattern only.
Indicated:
12.29
